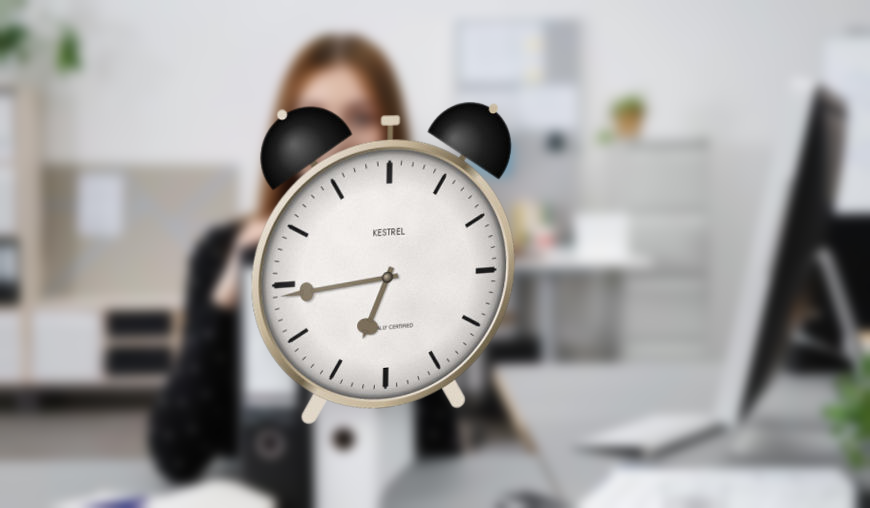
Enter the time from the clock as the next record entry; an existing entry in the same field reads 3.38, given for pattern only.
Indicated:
6.44
